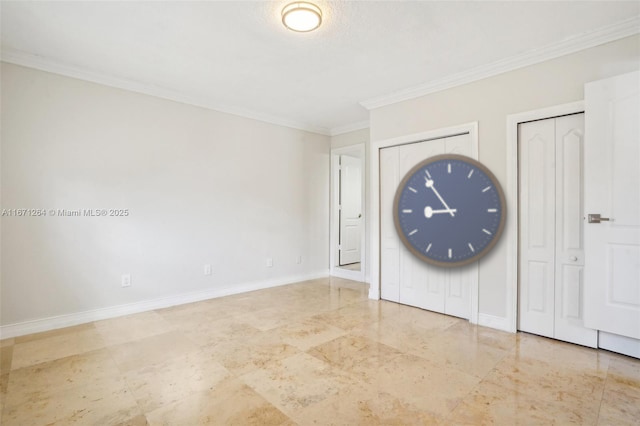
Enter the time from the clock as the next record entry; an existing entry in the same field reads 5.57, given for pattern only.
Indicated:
8.54
